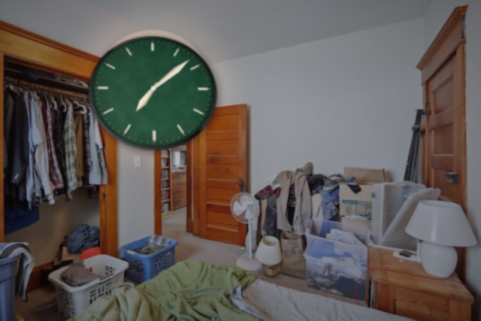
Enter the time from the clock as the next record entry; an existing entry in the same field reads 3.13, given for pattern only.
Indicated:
7.08
